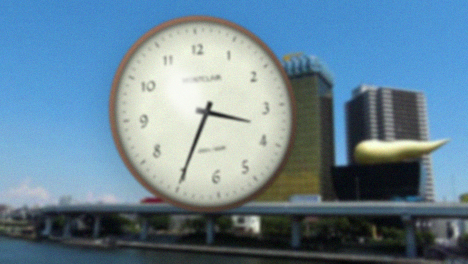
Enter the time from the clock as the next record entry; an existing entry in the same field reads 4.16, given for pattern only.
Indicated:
3.35
